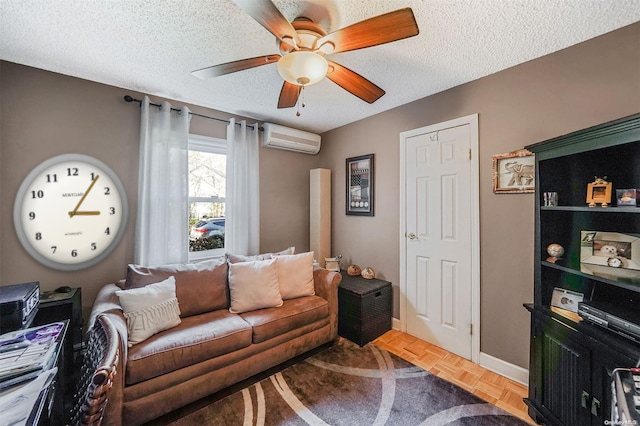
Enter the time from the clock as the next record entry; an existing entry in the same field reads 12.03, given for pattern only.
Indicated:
3.06
